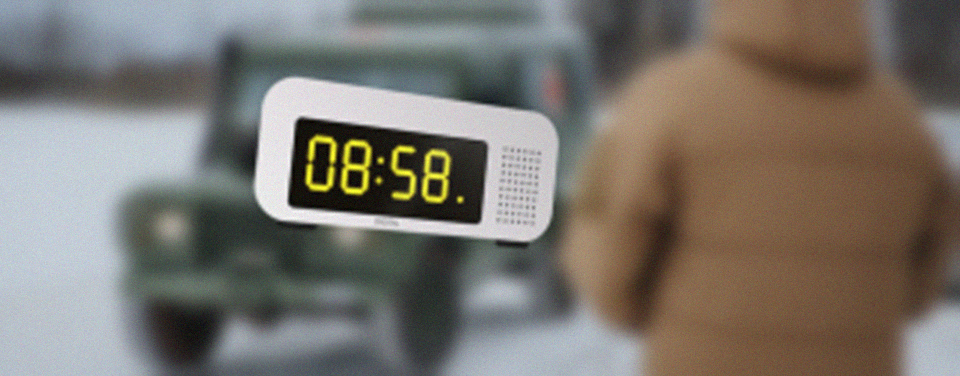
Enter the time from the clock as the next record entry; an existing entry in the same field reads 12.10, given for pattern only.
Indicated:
8.58
